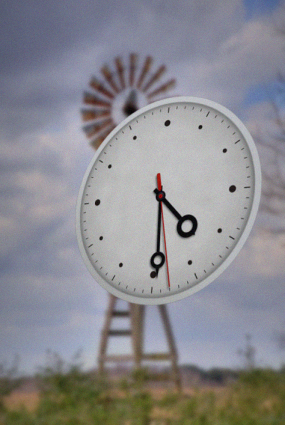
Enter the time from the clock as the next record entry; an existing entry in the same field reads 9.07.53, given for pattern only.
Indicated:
4.29.28
